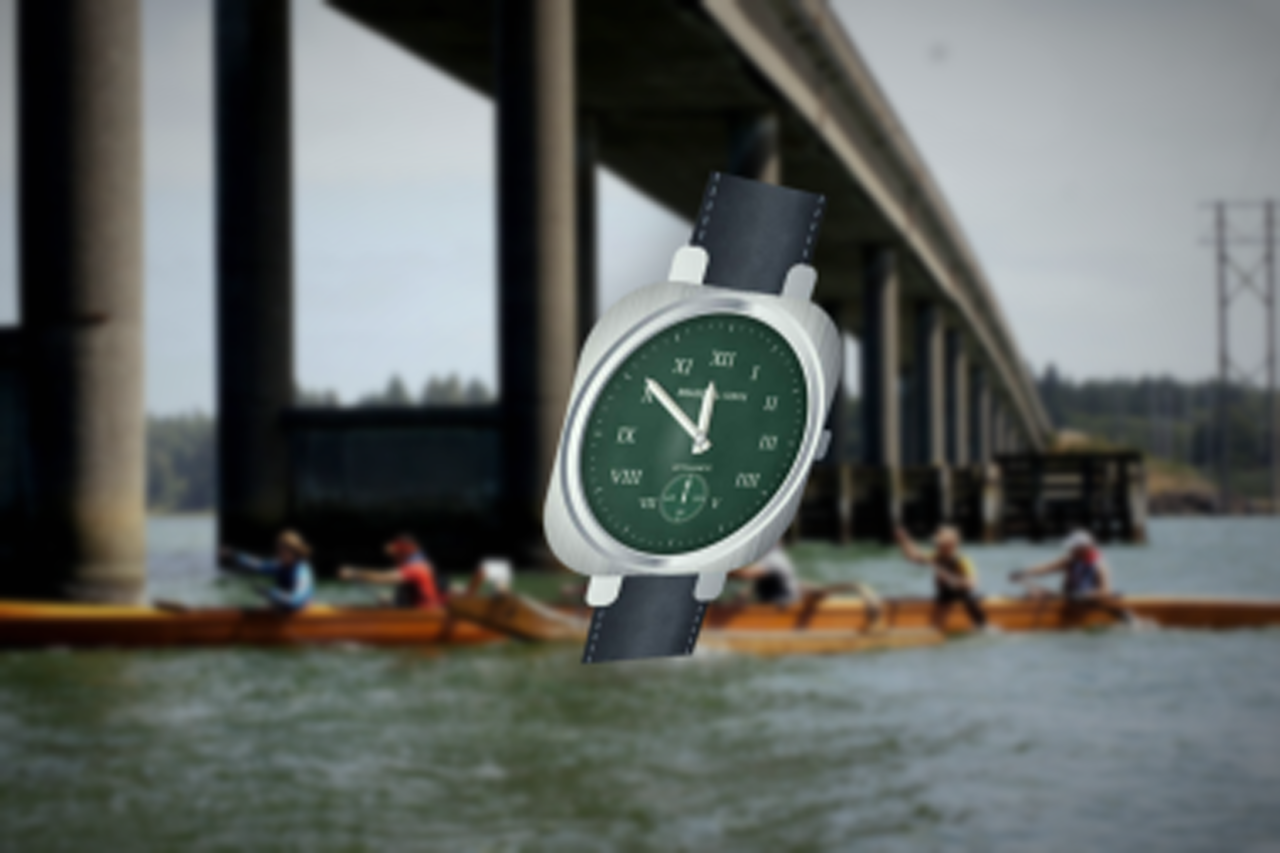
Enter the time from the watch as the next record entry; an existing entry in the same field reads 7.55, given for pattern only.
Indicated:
11.51
